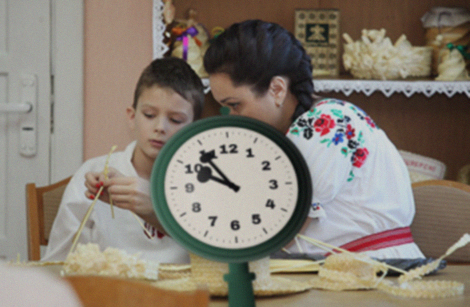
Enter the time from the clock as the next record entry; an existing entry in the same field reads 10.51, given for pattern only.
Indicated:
9.54
